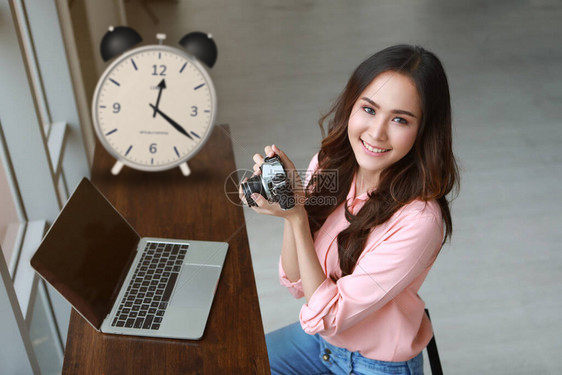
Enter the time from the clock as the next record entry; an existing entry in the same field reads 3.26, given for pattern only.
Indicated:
12.21
